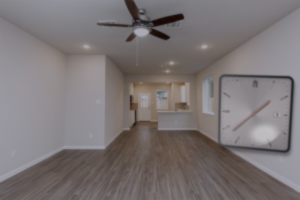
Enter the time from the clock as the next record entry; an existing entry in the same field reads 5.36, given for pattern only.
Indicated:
1.38
